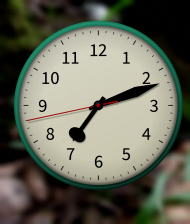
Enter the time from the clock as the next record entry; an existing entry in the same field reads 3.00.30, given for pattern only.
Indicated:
7.11.43
